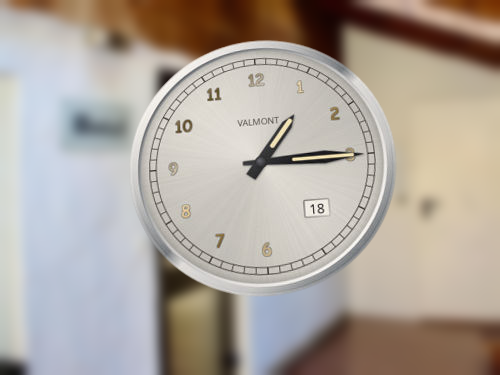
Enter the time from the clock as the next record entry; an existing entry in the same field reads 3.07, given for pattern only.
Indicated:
1.15
